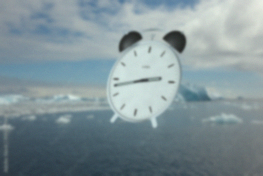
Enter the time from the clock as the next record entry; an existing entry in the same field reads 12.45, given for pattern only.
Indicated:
2.43
